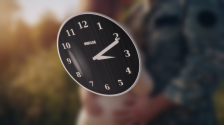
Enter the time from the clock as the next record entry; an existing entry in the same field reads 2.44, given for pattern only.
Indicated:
3.11
